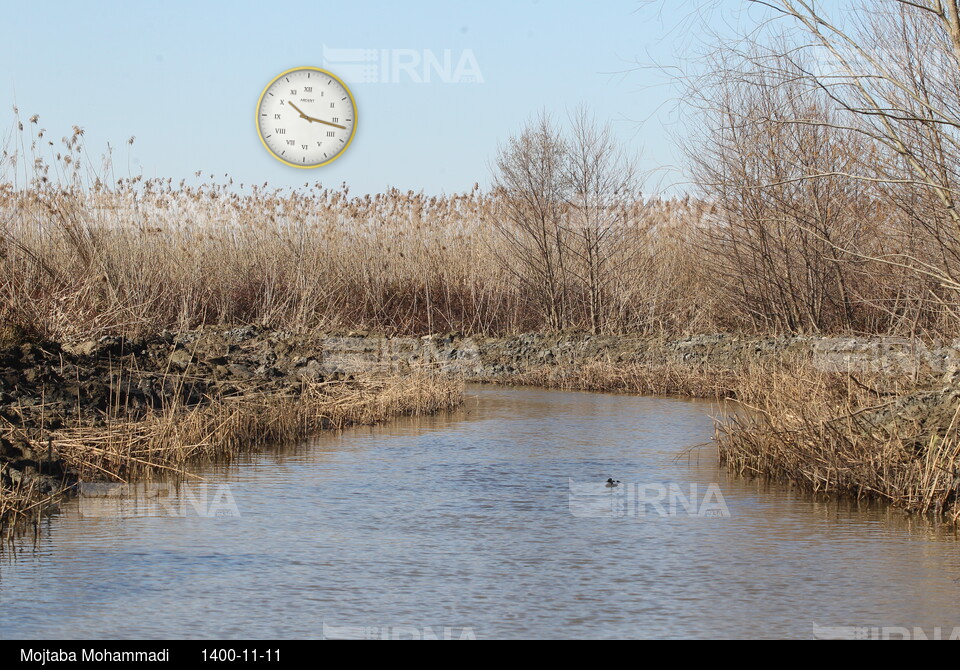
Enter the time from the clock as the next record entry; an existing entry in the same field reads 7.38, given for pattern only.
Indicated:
10.17
